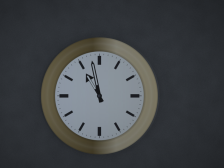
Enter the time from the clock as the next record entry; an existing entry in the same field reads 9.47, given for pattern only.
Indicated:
10.58
